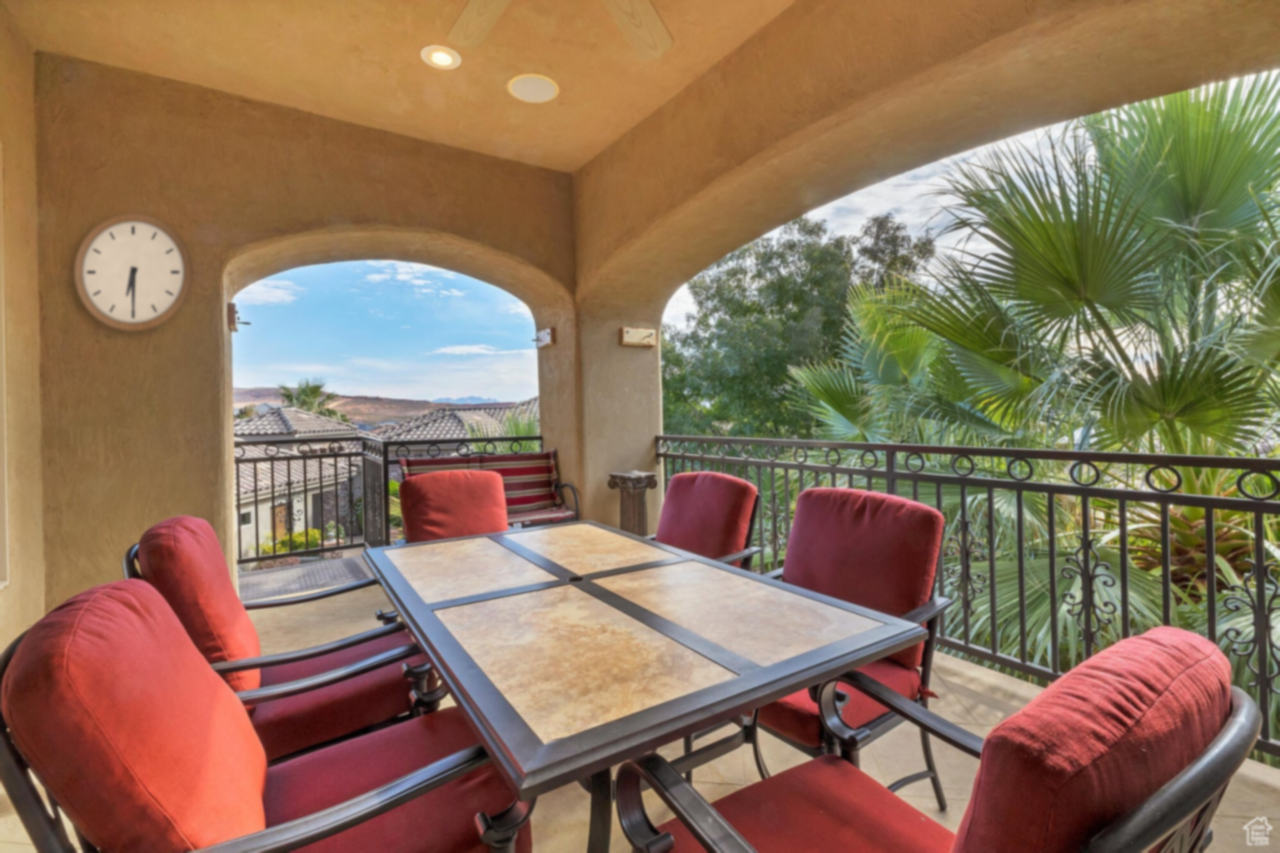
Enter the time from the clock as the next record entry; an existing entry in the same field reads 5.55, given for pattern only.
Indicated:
6.30
